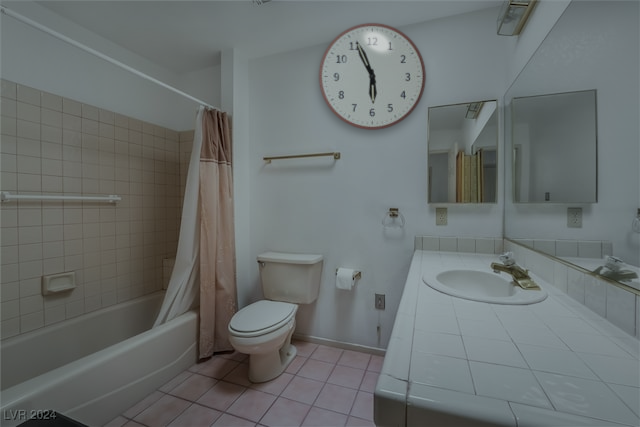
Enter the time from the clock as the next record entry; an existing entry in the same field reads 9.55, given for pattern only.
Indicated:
5.56
